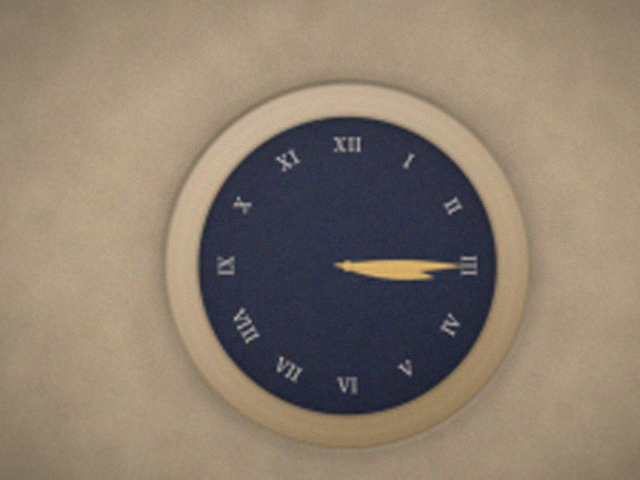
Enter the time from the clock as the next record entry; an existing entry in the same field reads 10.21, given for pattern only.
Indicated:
3.15
